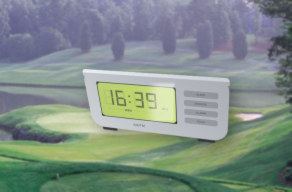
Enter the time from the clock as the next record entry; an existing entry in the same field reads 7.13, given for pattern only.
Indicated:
16.39
